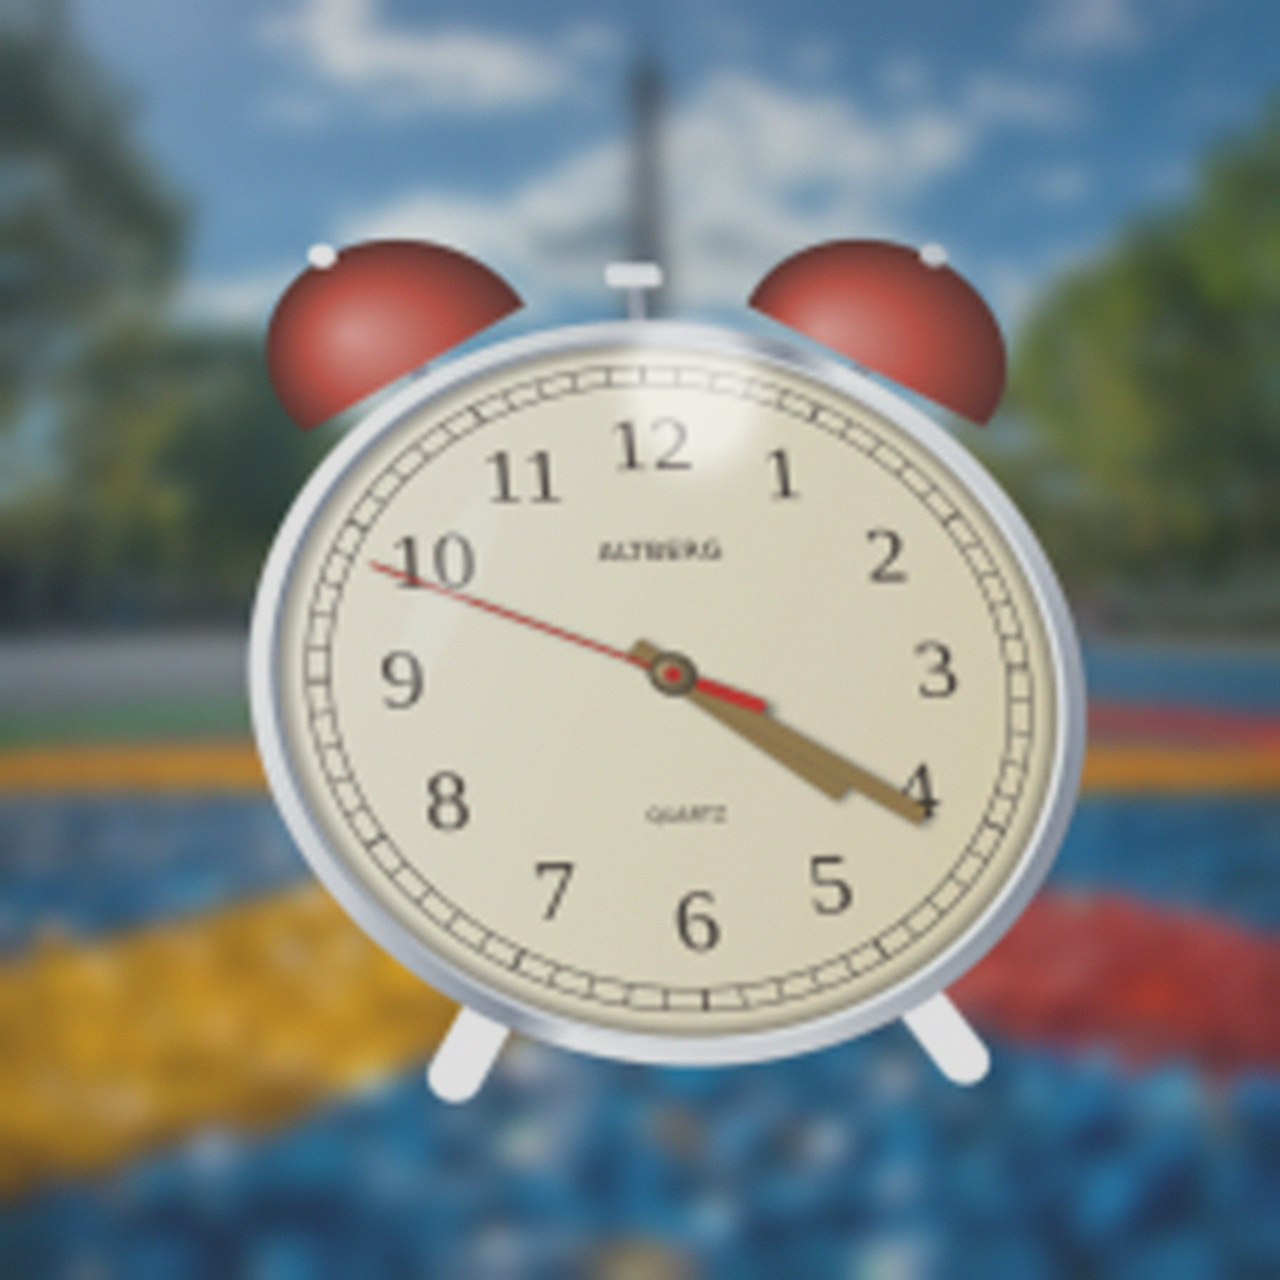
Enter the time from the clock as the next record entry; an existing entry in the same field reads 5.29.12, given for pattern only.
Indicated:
4.20.49
